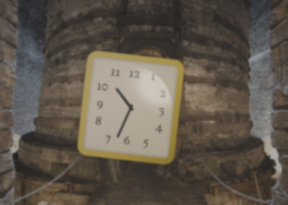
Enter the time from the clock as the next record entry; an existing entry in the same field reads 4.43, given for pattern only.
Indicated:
10.33
